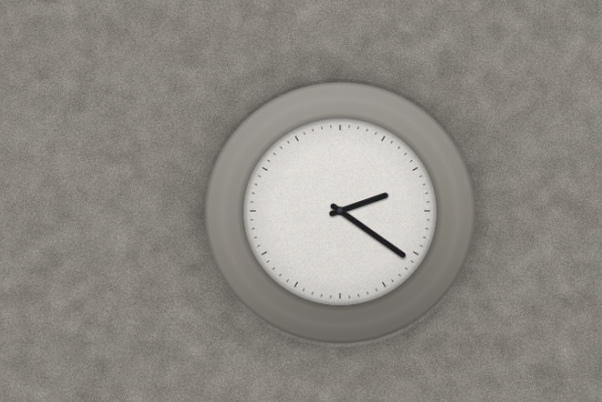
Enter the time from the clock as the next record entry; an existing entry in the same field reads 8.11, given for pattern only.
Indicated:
2.21
